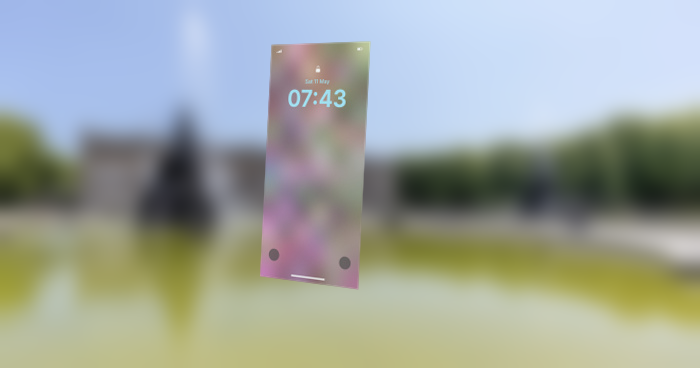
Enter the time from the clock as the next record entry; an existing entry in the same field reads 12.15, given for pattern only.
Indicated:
7.43
